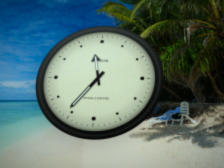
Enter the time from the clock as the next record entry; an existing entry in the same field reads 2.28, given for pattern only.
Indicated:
11.36
